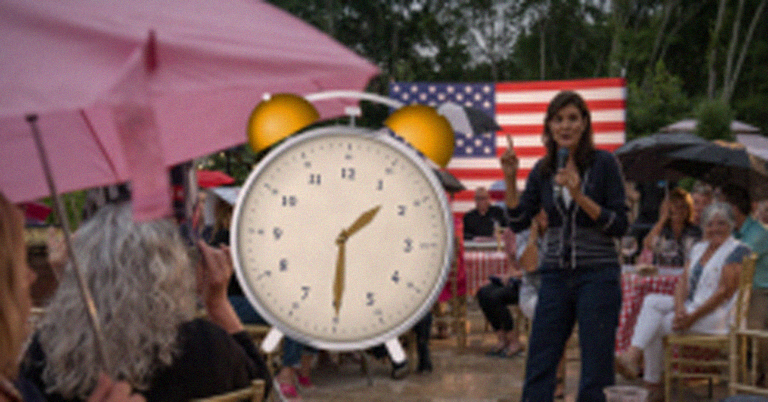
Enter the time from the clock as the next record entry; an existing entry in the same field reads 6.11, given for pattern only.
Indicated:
1.30
